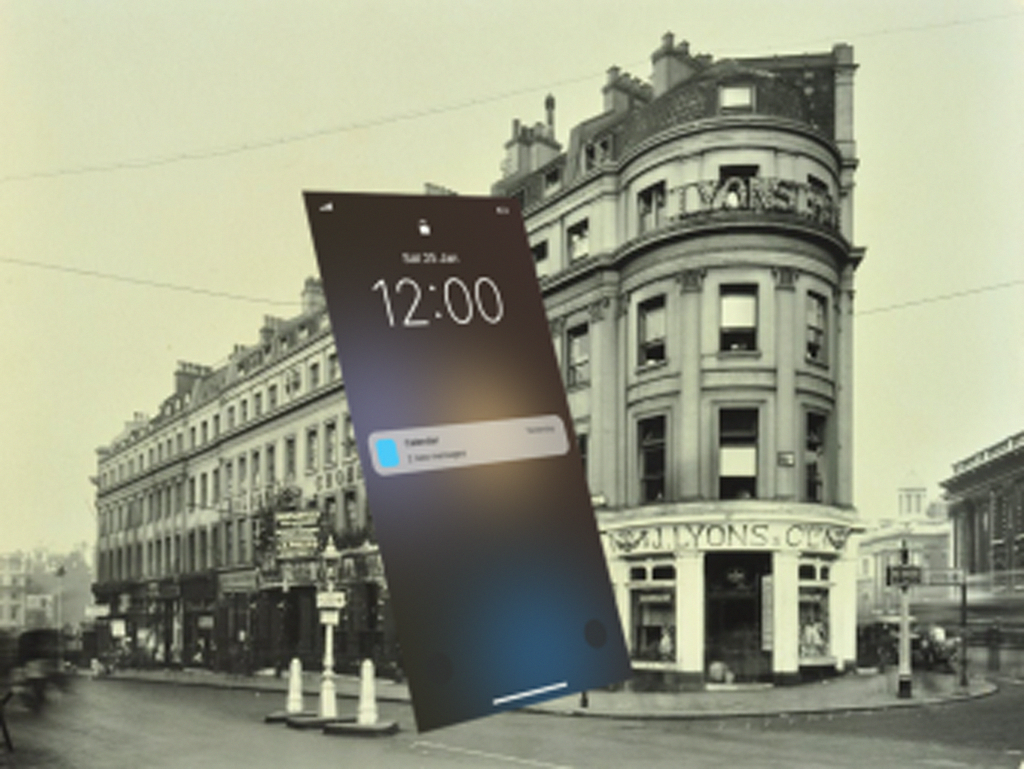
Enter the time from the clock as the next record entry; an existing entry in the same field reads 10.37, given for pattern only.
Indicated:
12.00
